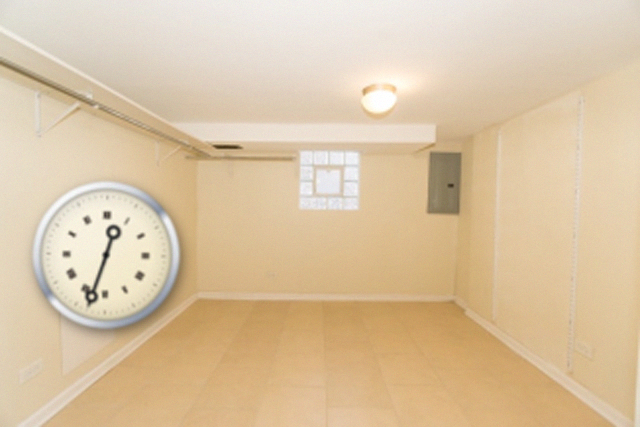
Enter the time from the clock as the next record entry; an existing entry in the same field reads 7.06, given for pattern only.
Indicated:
12.33
